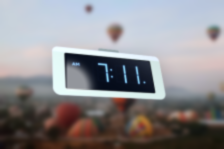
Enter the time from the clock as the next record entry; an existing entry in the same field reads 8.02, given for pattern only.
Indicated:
7.11
